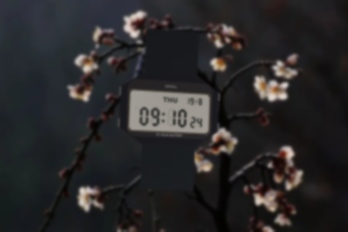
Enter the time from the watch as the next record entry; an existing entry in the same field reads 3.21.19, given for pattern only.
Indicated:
9.10.24
